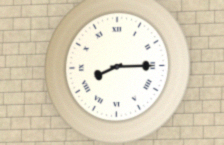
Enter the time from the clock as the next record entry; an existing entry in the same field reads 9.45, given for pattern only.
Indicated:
8.15
